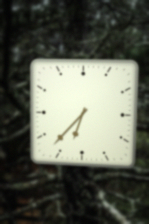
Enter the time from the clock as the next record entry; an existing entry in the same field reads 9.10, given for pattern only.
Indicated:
6.37
